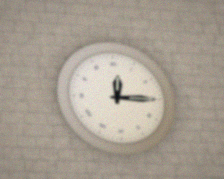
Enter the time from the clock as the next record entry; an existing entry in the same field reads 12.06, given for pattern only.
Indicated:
12.15
